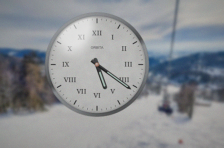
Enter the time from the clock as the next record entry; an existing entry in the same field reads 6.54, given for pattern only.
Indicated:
5.21
